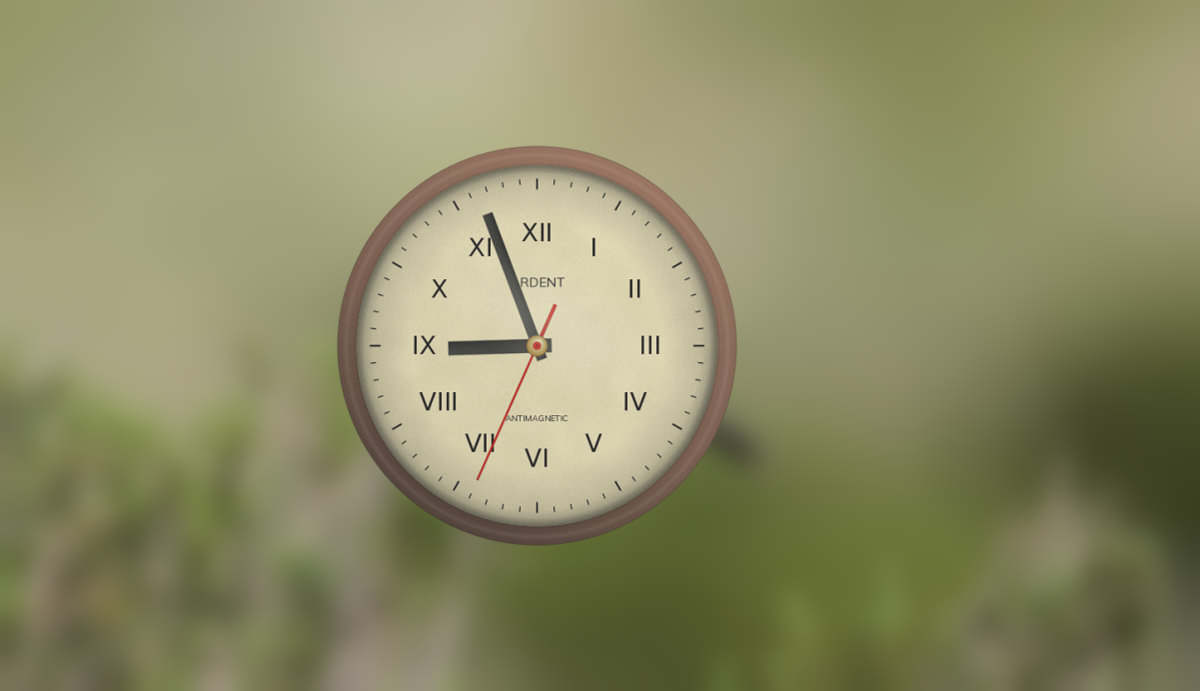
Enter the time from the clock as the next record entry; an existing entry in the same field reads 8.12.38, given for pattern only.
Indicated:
8.56.34
